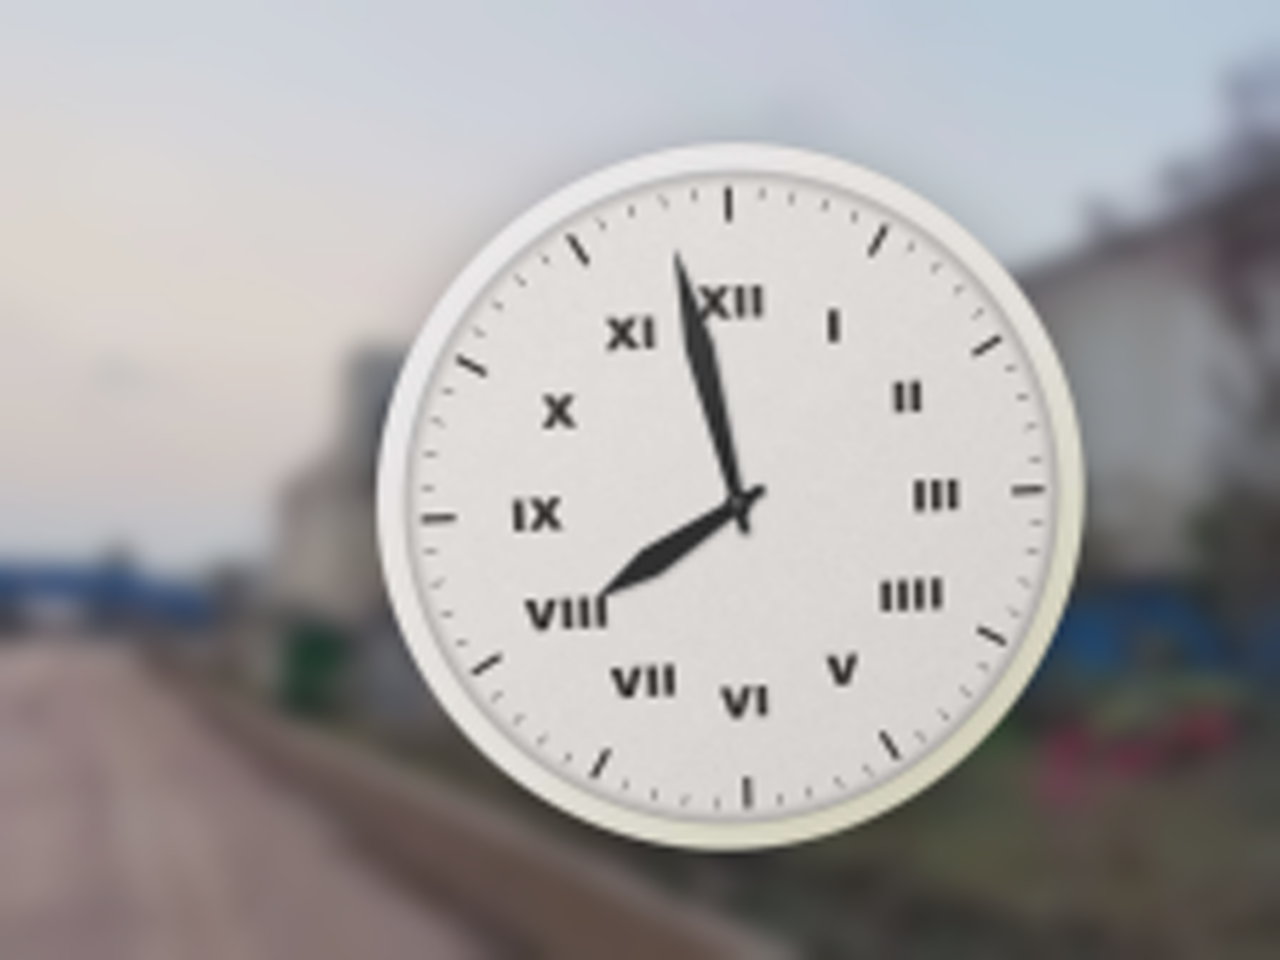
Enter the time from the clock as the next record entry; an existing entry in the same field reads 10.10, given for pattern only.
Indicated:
7.58
